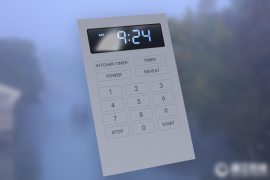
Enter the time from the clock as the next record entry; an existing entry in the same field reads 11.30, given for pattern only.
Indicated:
9.24
